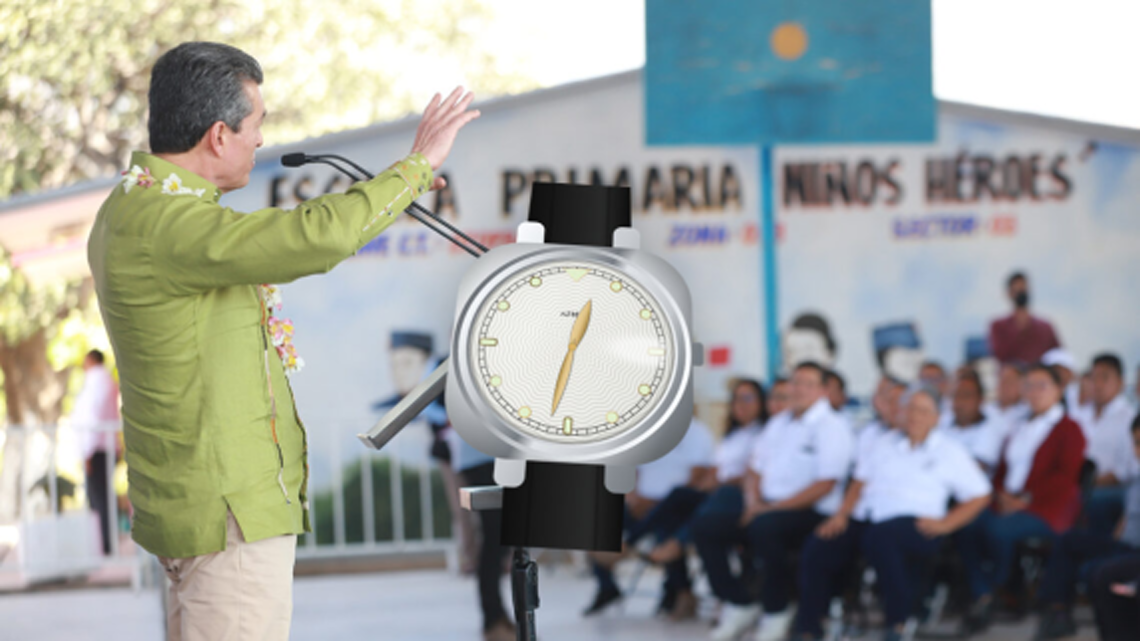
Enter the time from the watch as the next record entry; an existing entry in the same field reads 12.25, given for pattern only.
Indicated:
12.32
